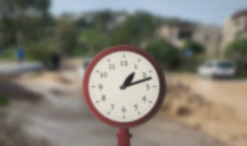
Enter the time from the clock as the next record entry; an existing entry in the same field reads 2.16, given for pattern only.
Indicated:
1.12
